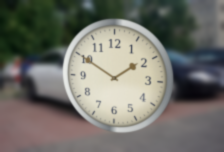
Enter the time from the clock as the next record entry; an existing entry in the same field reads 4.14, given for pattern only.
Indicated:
1.50
